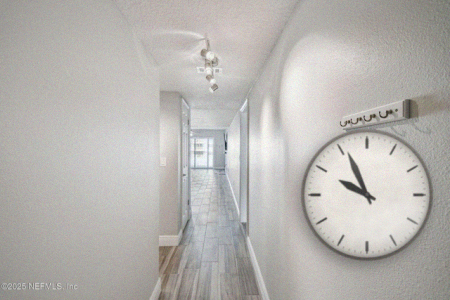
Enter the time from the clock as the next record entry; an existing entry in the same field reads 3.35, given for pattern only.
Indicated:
9.56
